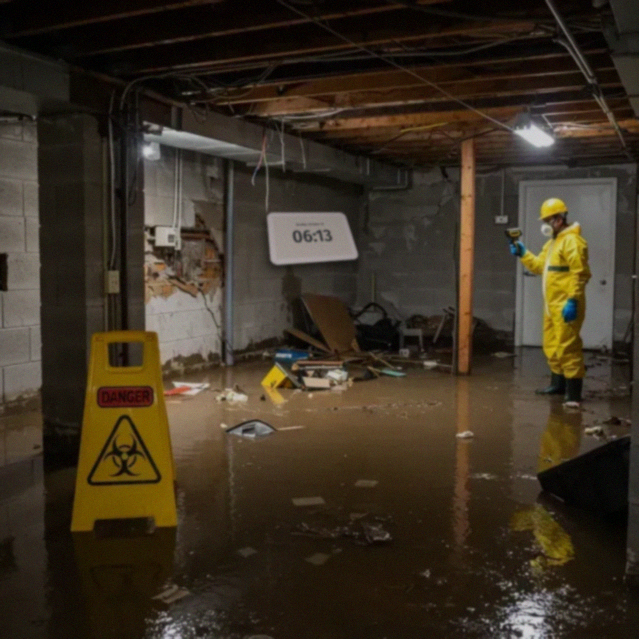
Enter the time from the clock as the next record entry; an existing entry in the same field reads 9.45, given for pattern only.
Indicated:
6.13
